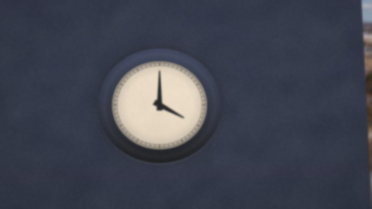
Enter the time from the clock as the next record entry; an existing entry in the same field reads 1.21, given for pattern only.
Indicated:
4.00
